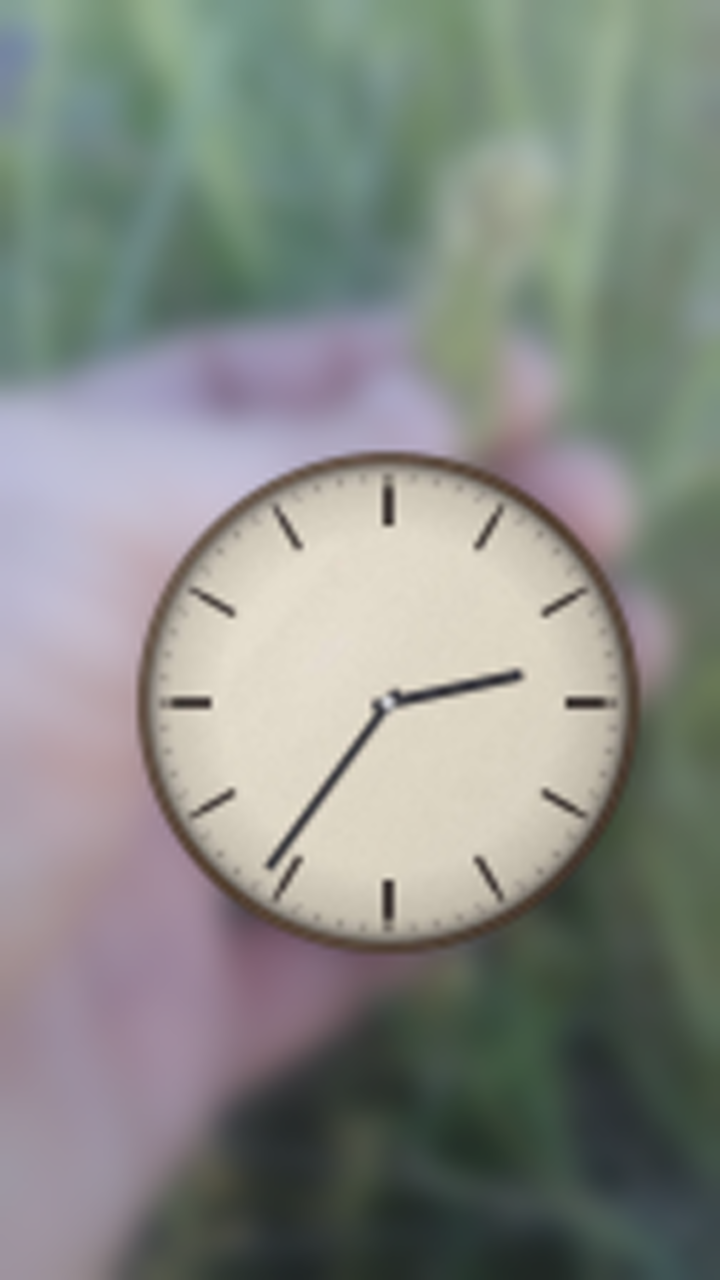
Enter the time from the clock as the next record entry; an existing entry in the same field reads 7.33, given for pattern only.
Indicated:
2.36
